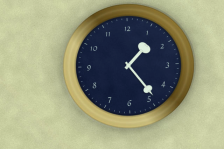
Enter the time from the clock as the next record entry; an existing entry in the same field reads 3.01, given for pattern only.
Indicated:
1.24
